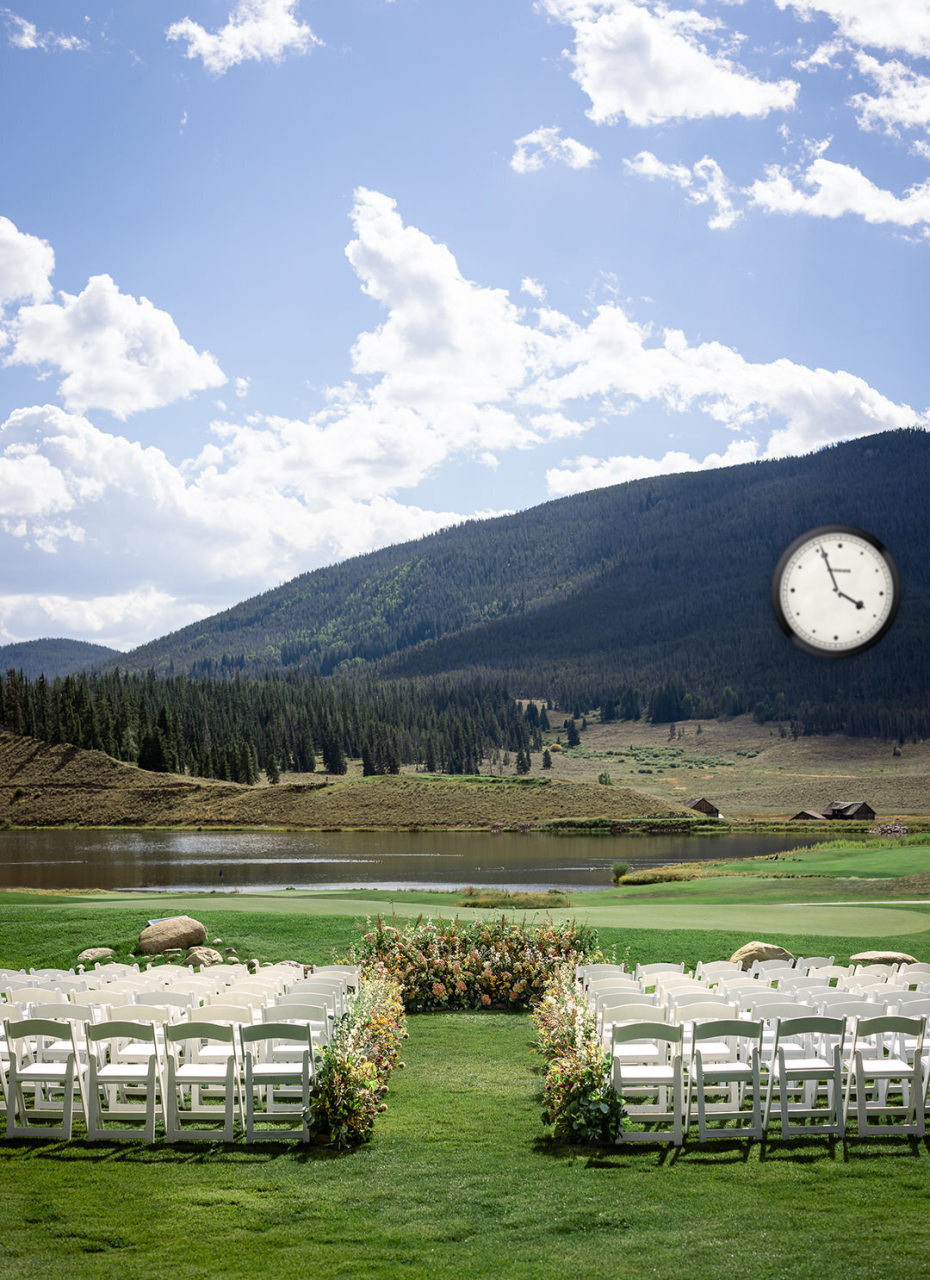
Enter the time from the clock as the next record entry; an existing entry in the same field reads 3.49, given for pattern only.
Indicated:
3.56
